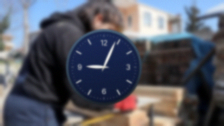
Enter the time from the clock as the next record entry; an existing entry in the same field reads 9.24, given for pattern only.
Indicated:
9.04
